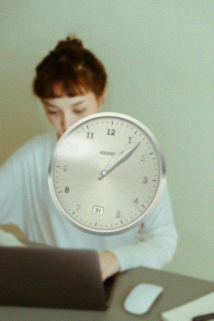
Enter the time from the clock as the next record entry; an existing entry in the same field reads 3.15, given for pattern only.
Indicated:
1.07
